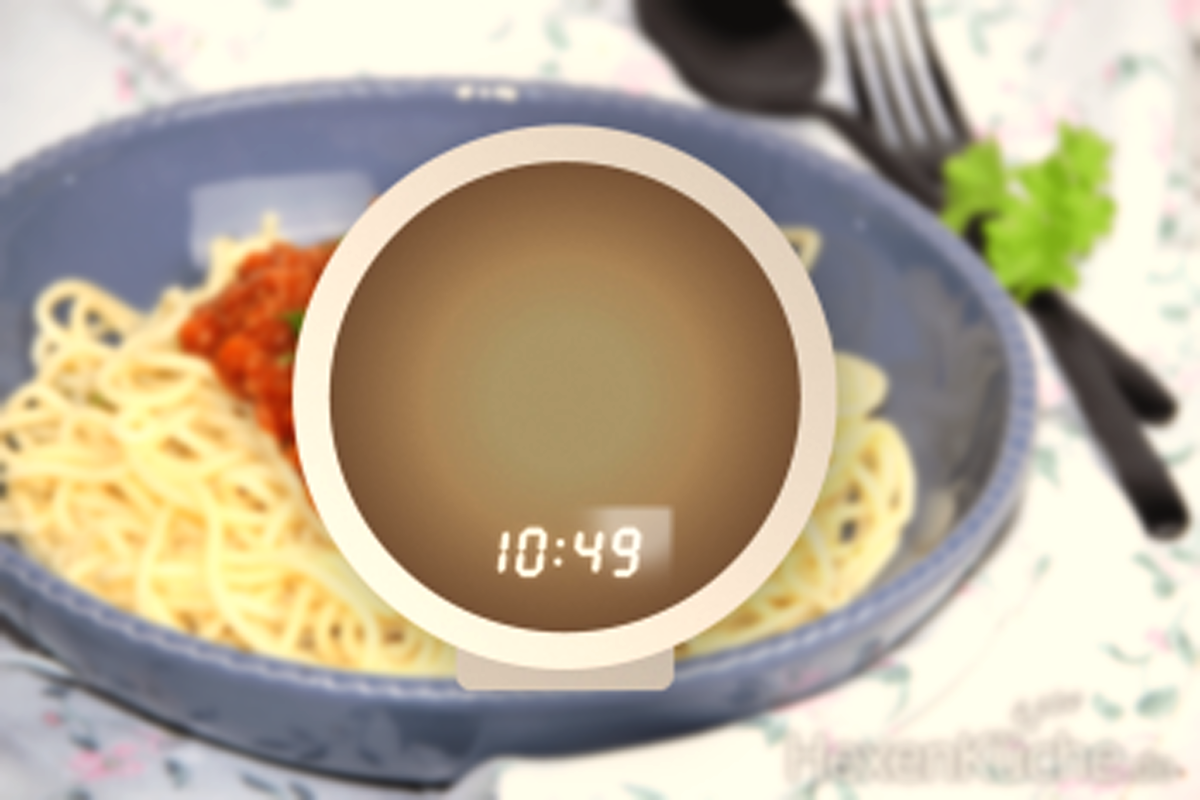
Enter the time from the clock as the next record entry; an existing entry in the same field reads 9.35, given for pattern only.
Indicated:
10.49
